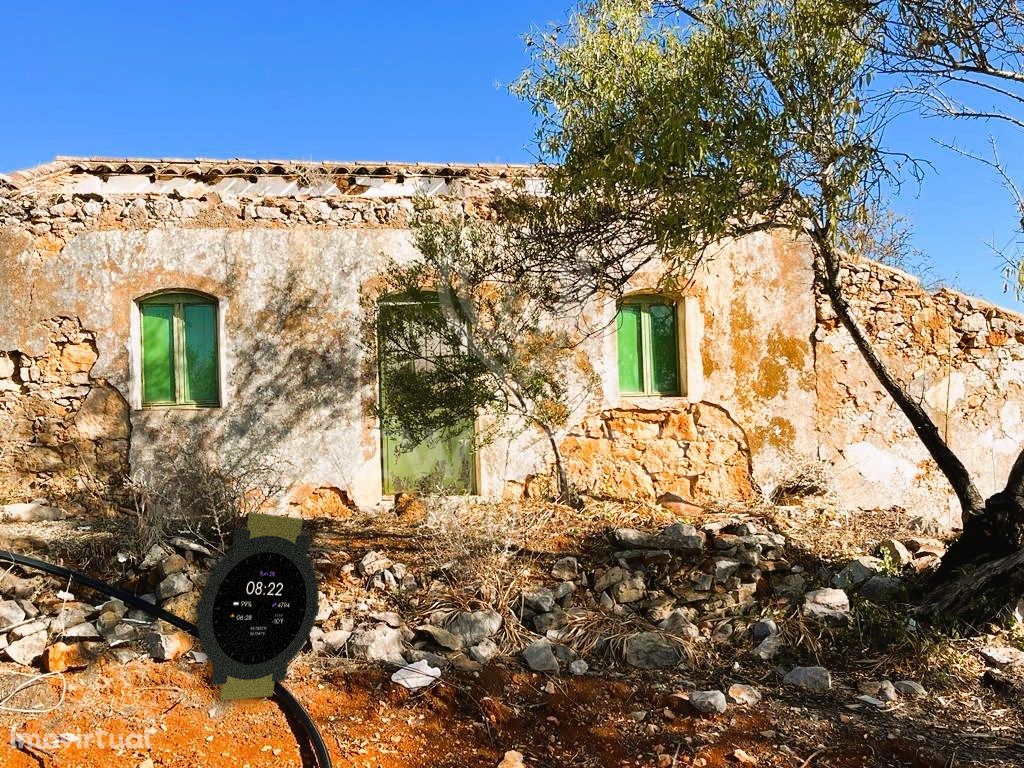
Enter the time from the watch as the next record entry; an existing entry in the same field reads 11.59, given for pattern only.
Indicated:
8.22
